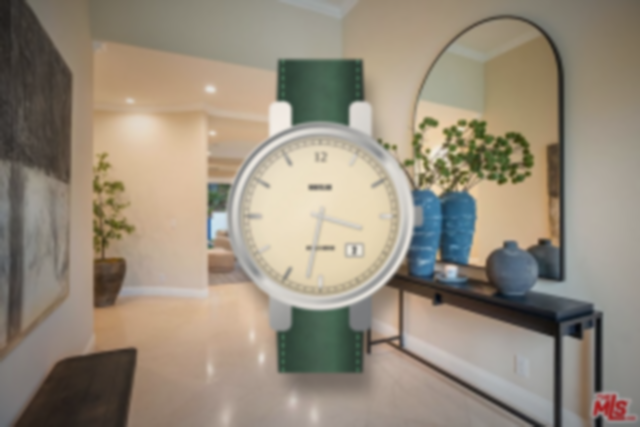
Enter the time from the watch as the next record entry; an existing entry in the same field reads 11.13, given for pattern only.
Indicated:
3.32
